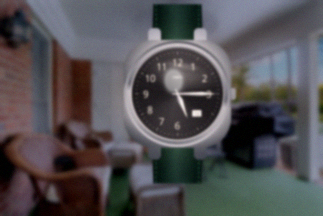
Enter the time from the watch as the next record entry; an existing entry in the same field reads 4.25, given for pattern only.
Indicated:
5.15
